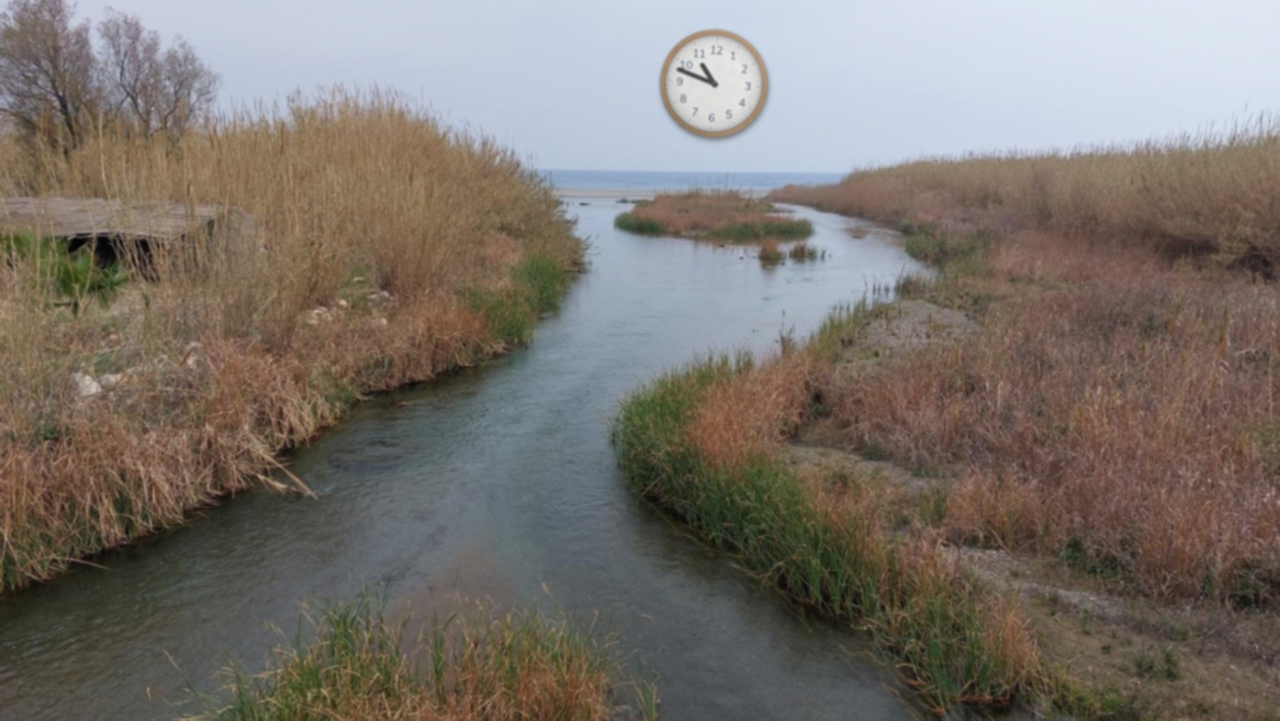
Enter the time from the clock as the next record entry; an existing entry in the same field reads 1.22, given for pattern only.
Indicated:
10.48
